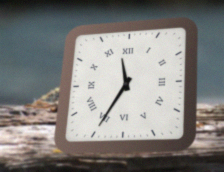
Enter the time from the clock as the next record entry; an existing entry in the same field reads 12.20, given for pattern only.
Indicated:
11.35
